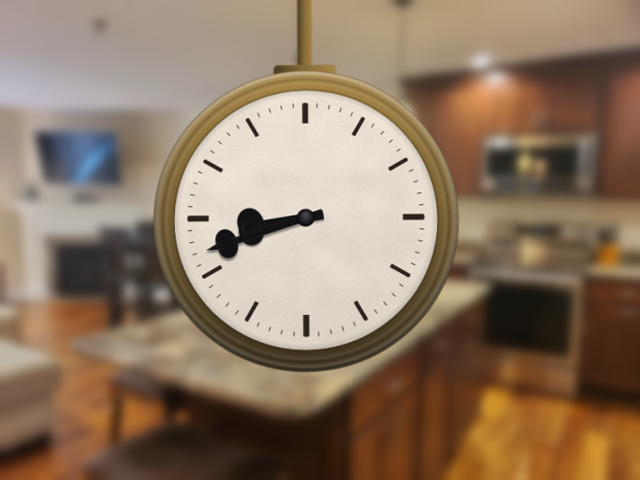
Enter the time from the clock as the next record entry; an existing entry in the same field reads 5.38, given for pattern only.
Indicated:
8.42
